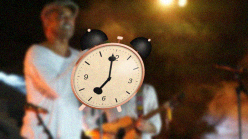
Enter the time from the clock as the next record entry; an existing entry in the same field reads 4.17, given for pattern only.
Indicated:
6.59
